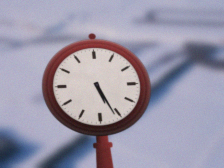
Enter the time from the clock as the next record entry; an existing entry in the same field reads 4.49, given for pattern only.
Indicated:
5.26
